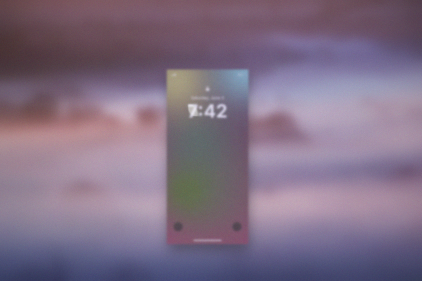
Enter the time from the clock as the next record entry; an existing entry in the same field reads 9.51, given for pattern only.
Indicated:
7.42
